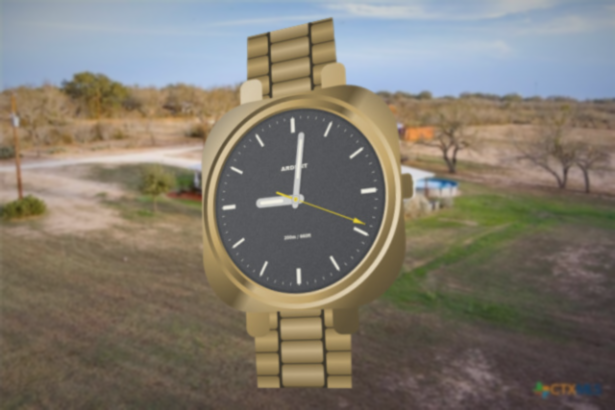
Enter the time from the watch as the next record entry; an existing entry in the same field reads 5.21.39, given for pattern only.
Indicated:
9.01.19
